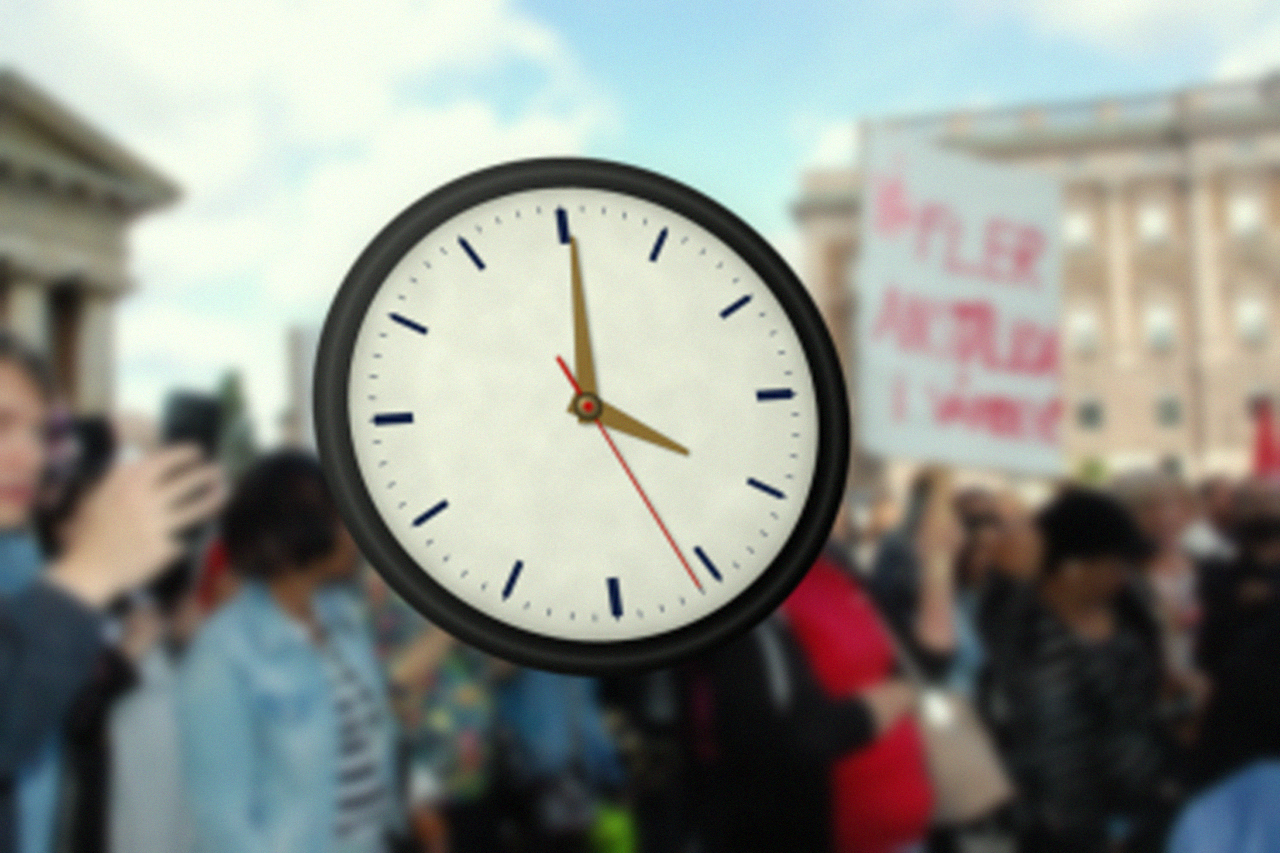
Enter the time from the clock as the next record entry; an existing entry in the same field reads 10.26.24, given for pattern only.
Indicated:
4.00.26
